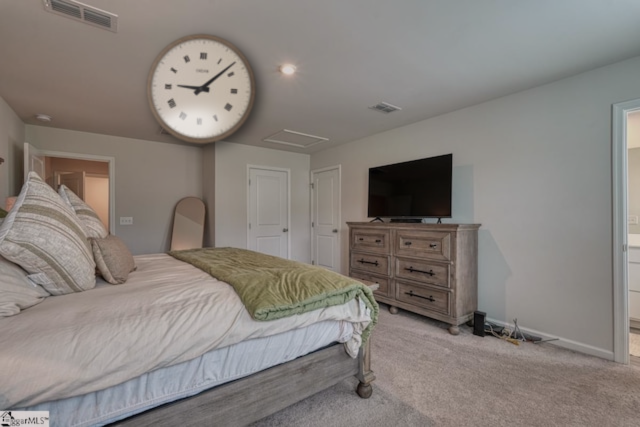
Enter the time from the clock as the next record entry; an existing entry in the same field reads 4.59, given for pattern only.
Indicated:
9.08
